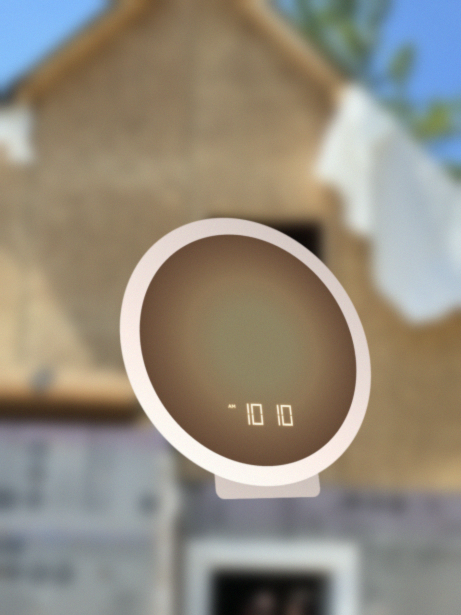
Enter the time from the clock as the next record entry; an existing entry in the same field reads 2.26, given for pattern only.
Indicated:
10.10
